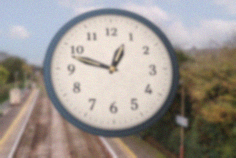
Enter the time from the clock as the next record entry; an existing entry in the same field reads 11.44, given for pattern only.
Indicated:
12.48
